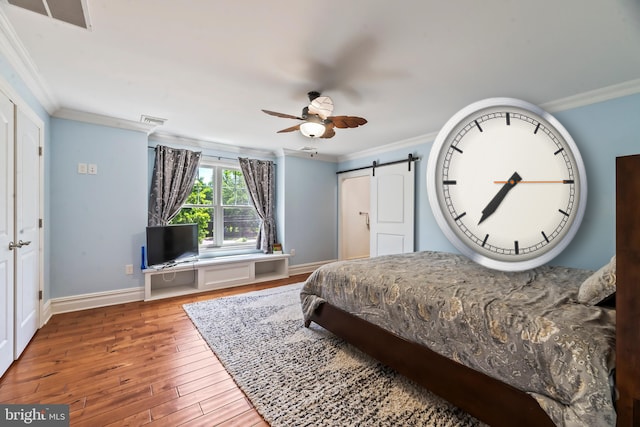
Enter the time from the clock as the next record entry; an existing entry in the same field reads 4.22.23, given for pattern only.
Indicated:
7.37.15
